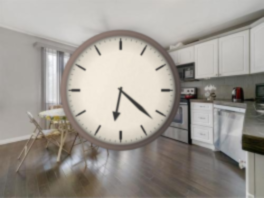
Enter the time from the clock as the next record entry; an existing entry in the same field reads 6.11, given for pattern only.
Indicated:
6.22
